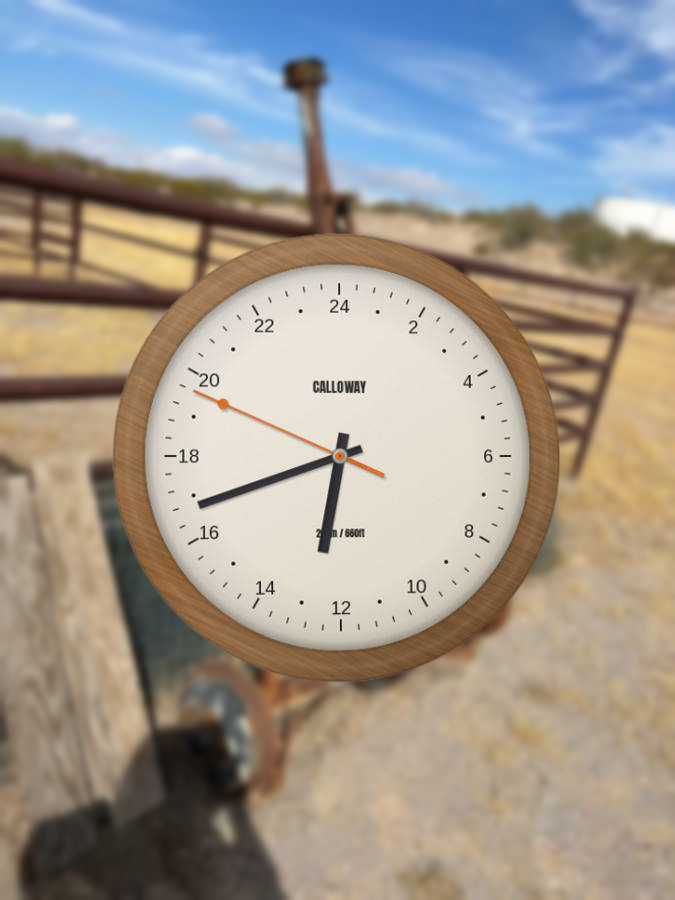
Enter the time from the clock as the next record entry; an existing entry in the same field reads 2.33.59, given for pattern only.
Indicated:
12.41.49
